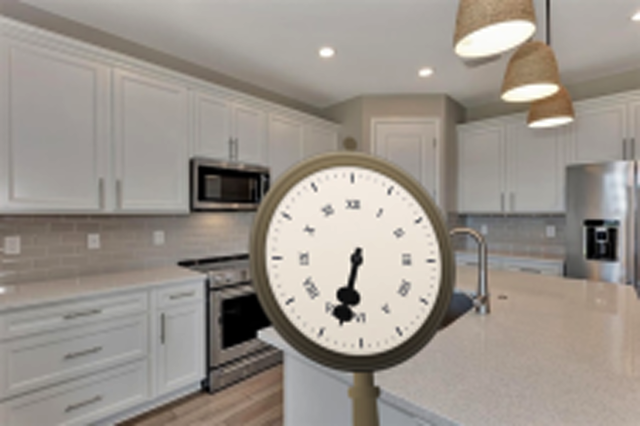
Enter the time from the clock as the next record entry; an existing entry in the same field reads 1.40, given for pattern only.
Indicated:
6.33
